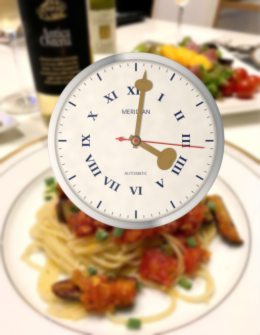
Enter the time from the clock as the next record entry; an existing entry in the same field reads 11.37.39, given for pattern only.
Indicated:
4.01.16
